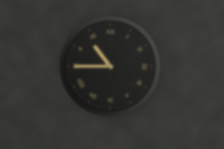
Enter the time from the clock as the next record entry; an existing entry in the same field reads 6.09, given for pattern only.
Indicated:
10.45
